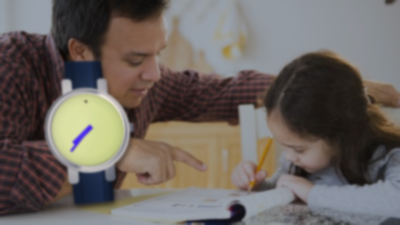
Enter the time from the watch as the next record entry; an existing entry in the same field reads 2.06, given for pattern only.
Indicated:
7.37
